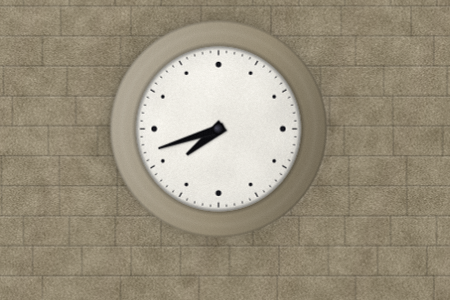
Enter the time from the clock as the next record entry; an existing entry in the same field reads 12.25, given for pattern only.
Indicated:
7.42
